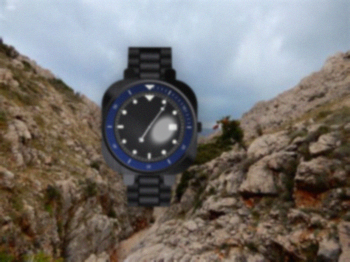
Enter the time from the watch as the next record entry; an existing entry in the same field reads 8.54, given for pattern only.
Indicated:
7.06
